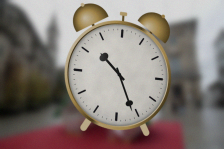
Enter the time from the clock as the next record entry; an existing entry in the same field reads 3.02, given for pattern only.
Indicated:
10.26
